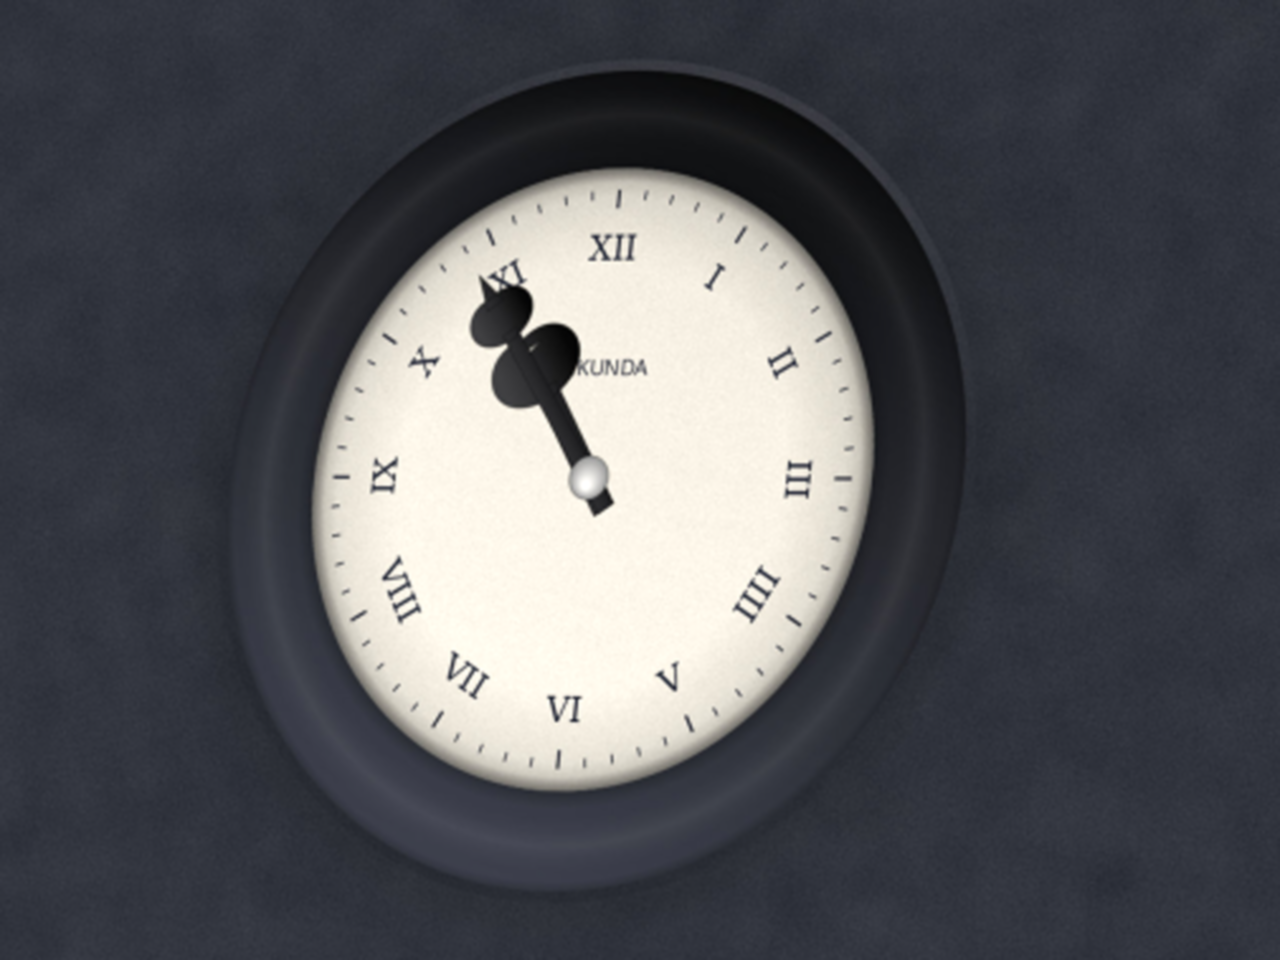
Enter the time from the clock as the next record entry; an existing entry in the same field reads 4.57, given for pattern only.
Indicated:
10.54
